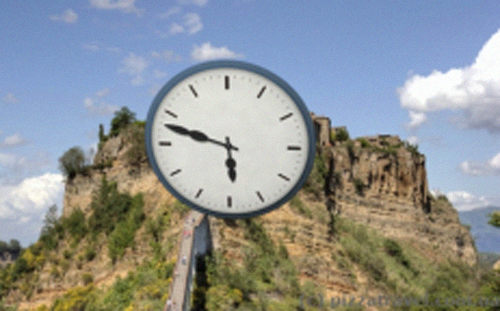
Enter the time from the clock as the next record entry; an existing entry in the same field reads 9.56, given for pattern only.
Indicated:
5.48
